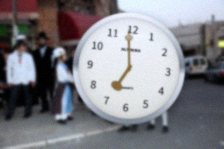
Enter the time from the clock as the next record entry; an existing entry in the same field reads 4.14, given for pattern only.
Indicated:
6.59
